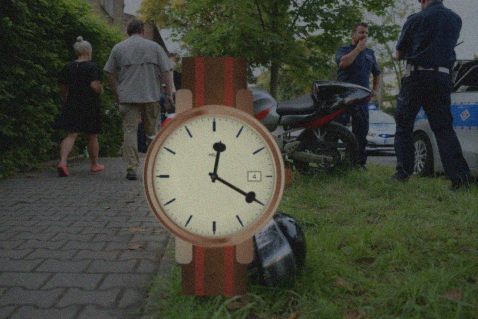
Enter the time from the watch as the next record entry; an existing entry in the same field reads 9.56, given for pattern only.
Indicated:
12.20
